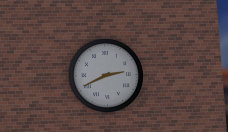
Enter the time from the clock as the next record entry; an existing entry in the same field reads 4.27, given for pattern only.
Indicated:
2.41
